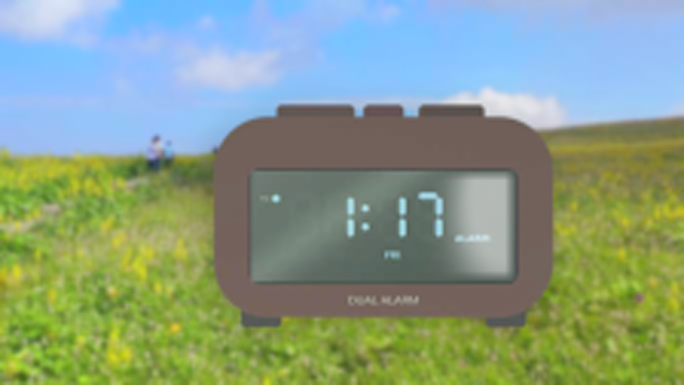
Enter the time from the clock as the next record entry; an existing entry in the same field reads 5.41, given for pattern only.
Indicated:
1.17
